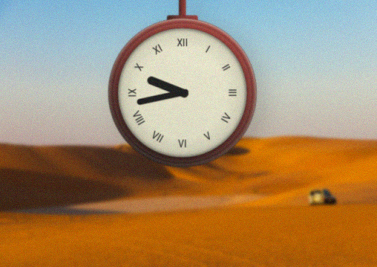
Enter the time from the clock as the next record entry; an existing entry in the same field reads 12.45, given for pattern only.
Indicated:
9.43
